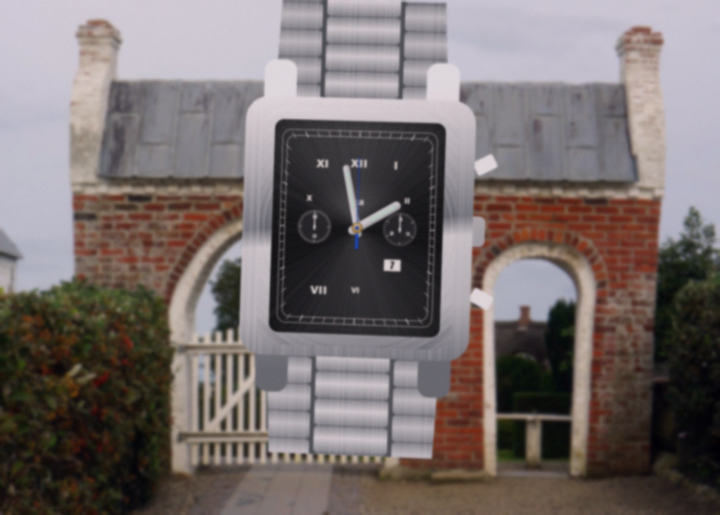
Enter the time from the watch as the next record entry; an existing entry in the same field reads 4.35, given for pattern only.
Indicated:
1.58
